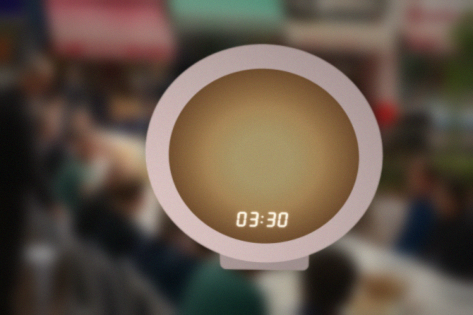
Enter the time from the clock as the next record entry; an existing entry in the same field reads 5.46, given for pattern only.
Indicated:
3.30
